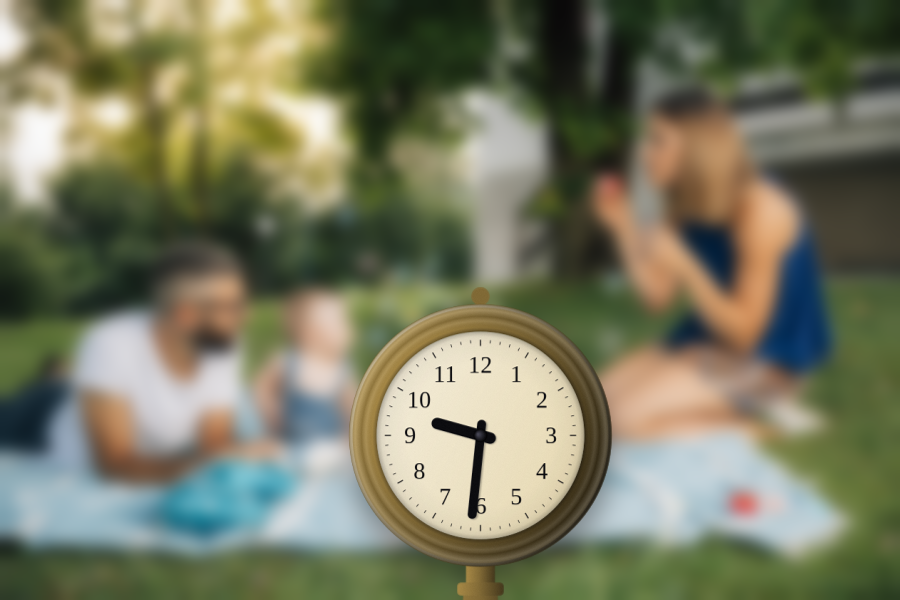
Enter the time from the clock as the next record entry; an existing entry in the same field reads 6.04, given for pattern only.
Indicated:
9.31
